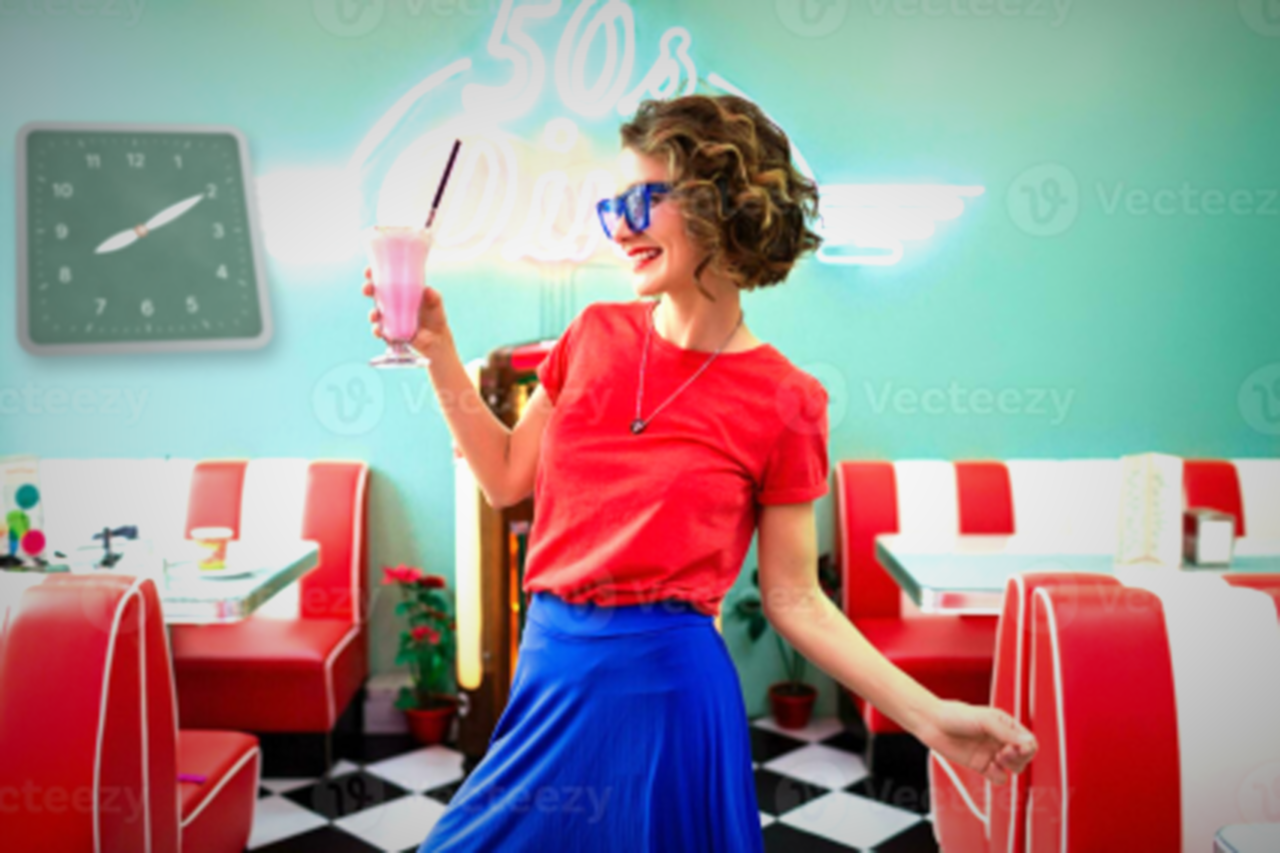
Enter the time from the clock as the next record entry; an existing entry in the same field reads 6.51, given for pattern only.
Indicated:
8.10
